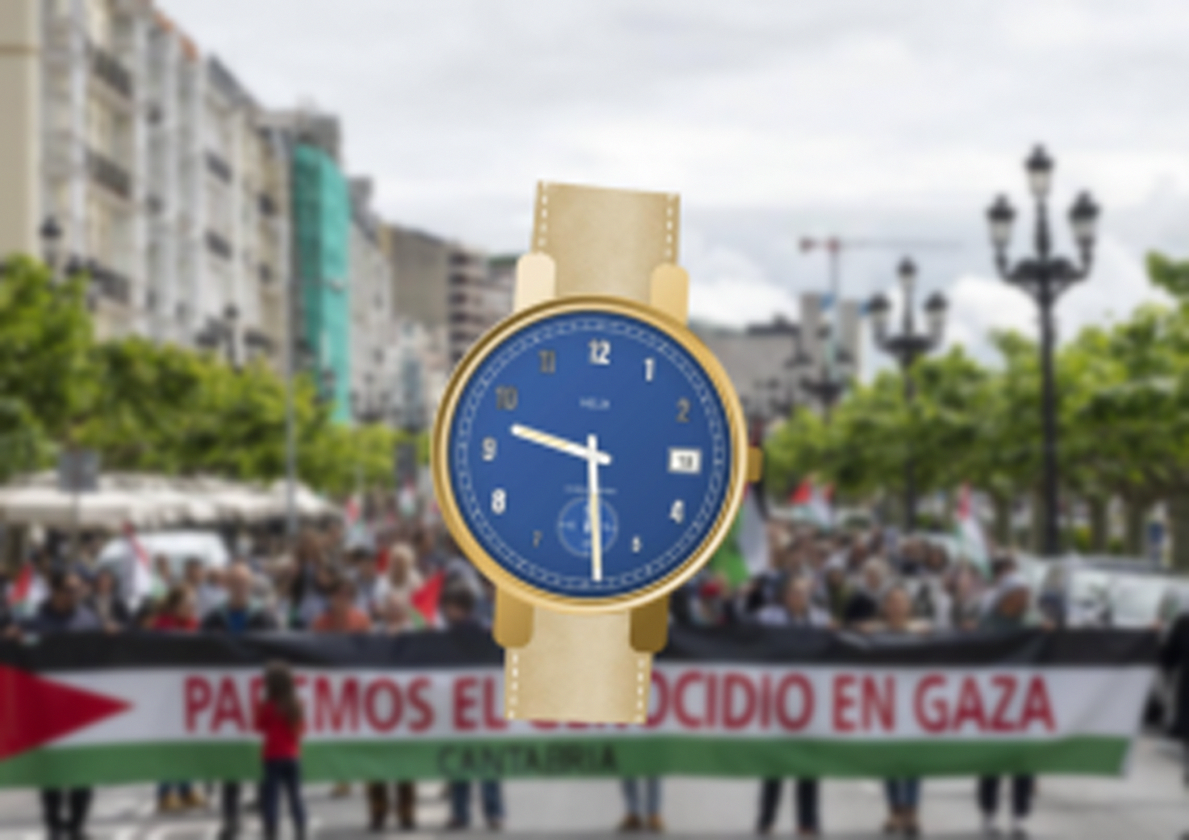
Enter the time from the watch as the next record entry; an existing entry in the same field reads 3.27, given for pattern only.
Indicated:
9.29
